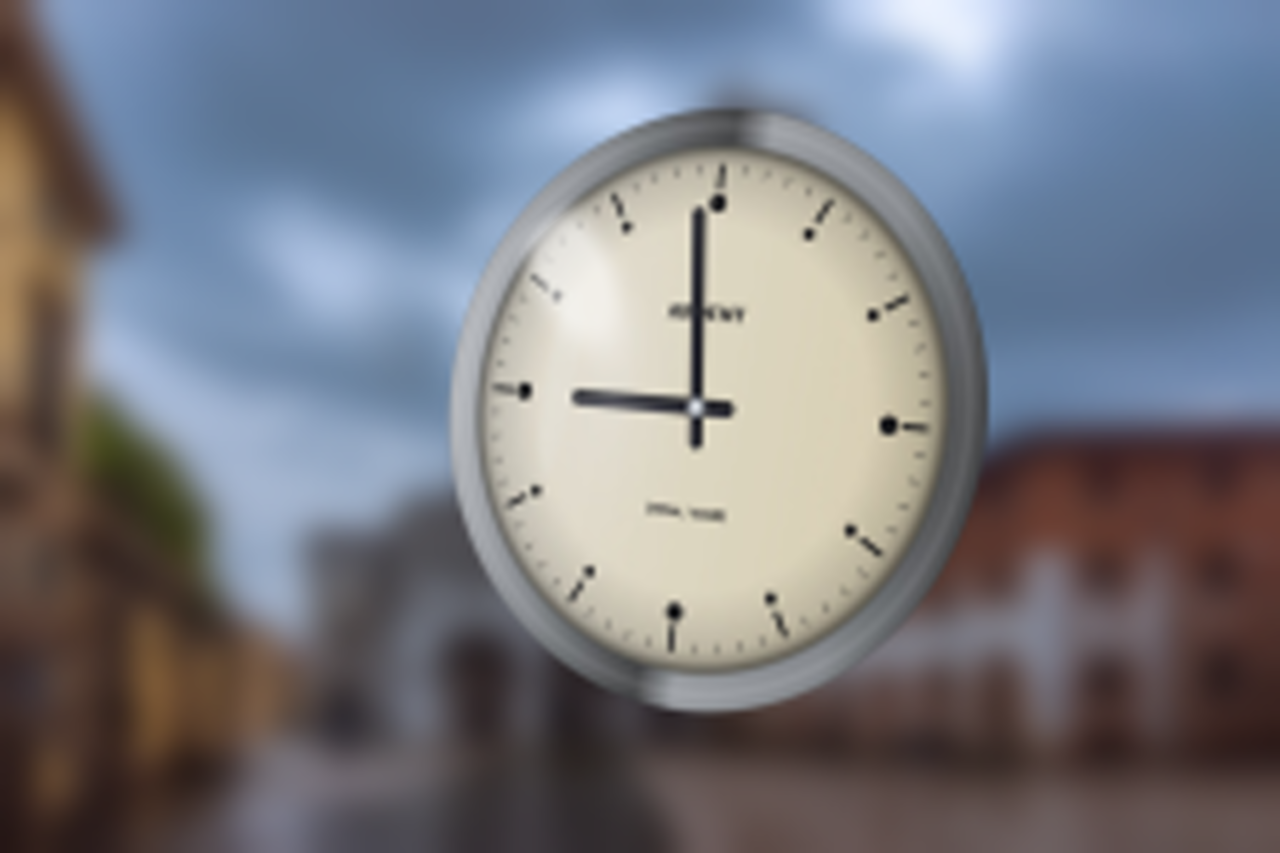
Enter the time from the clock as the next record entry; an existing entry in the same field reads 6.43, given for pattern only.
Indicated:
8.59
